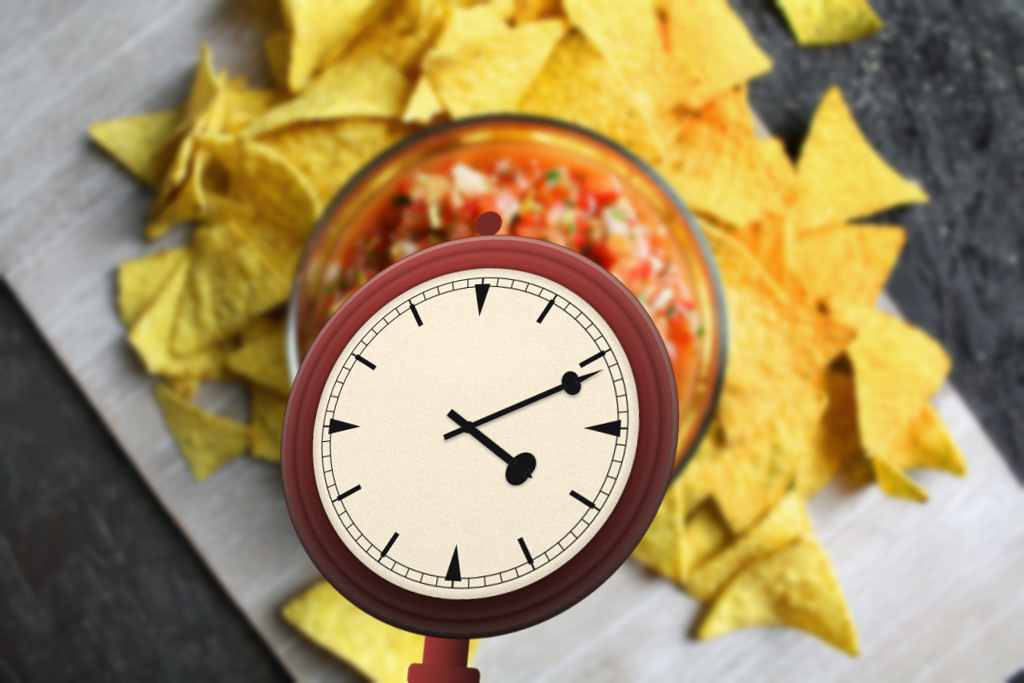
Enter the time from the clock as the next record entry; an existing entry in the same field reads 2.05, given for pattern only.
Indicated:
4.11
